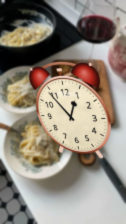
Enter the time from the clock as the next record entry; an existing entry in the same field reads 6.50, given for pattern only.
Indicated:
12.54
